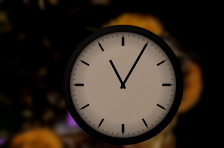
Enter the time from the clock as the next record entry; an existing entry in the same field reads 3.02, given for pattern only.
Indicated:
11.05
